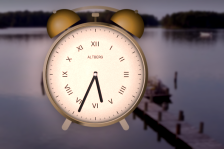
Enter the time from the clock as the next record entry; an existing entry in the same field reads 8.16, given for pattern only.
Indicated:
5.34
